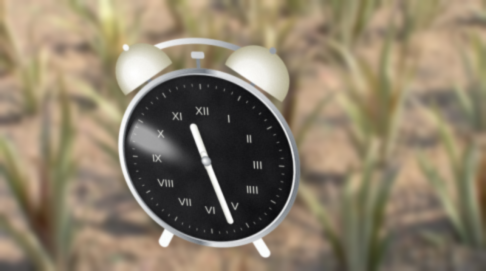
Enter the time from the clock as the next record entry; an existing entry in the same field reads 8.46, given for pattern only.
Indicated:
11.27
